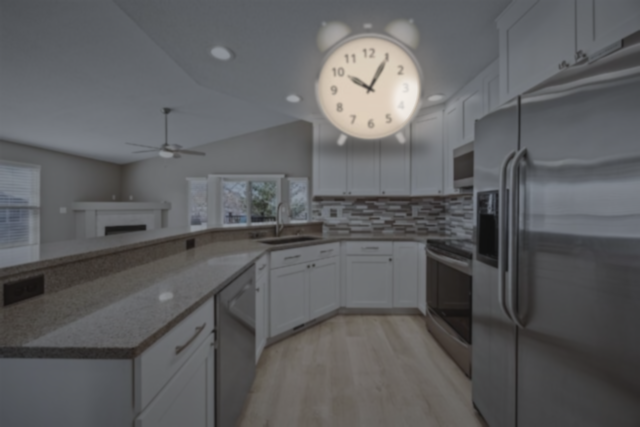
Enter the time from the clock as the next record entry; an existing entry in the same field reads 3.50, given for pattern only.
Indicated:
10.05
